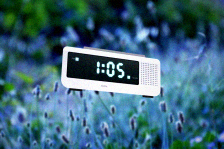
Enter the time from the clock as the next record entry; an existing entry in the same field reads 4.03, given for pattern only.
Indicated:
1.05
